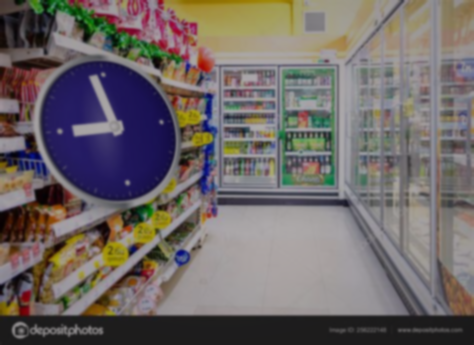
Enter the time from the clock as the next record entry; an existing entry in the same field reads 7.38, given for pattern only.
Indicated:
8.58
